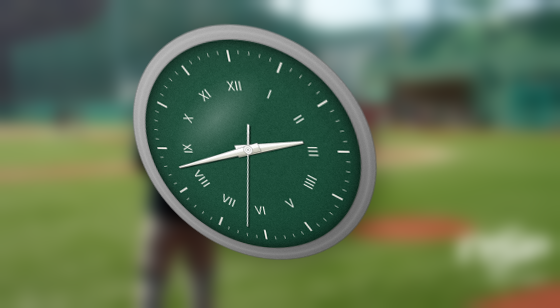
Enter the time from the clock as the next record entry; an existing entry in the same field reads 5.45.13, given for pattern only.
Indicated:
2.42.32
